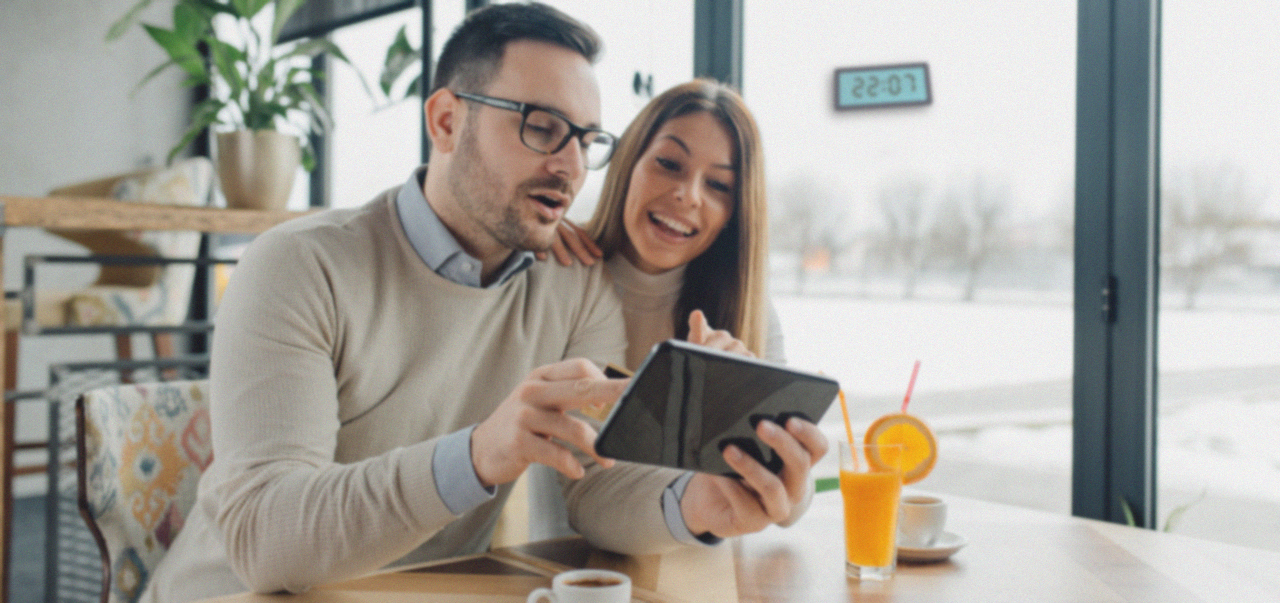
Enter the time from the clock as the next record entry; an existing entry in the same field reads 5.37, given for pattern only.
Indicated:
22.07
